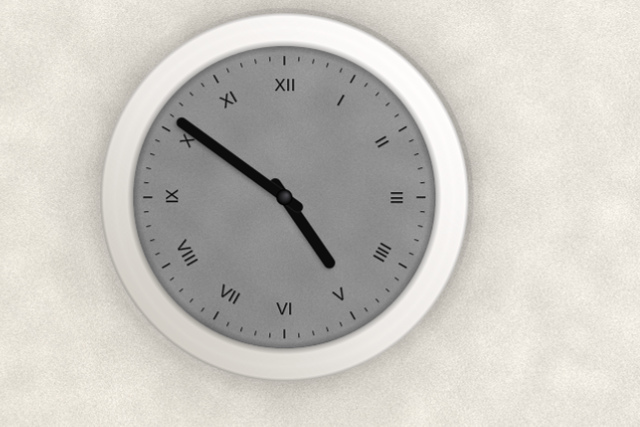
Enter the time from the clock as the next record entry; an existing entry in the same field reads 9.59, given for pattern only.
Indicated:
4.51
